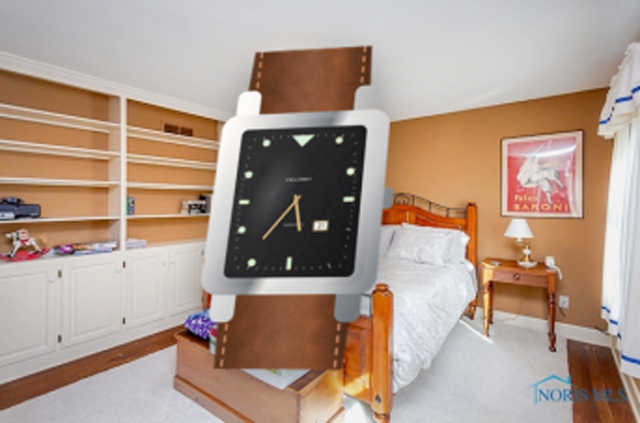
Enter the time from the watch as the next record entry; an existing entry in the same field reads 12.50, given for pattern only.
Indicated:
5.36
